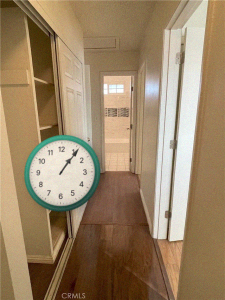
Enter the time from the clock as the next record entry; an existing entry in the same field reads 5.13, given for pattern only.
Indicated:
1.06
